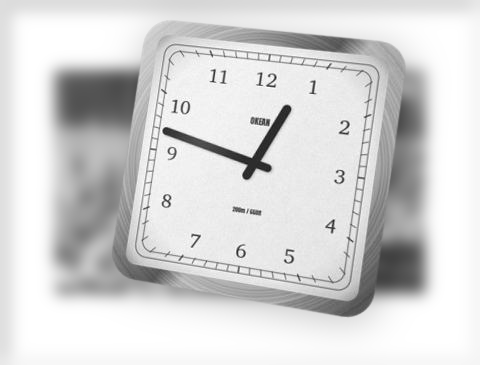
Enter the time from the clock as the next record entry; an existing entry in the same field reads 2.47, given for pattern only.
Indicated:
12.47
